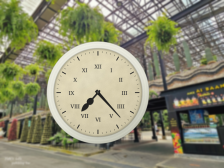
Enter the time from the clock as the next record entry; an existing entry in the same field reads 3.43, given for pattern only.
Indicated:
7.23
